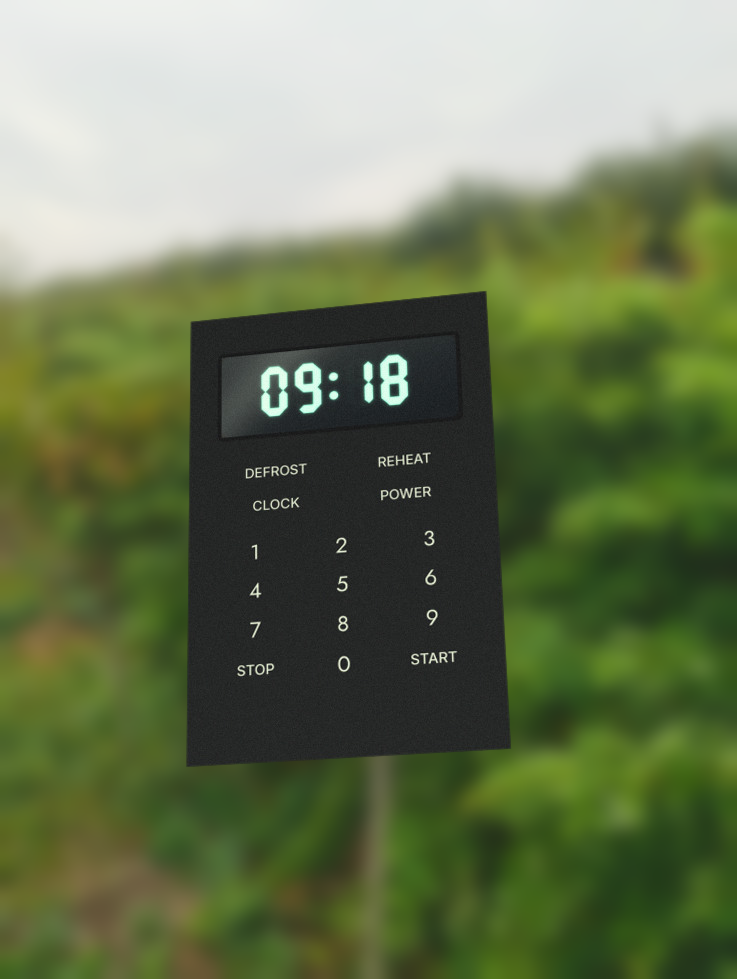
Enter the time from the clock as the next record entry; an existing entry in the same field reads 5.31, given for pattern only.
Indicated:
9.18
